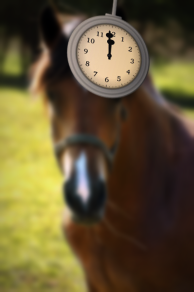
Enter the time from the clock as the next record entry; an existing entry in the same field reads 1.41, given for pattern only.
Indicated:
11.59
